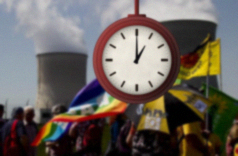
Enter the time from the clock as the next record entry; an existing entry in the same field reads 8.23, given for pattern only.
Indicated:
1.00
